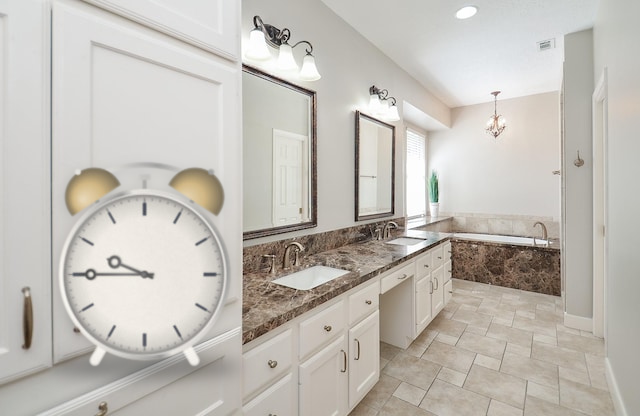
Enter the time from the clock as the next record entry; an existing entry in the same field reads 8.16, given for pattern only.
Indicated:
9.45
